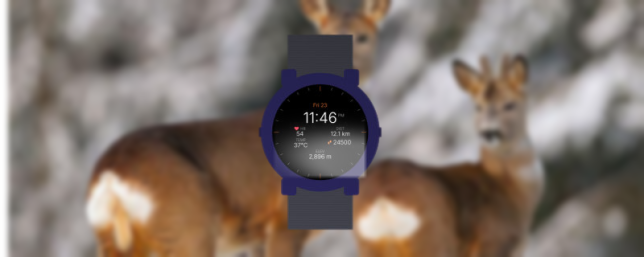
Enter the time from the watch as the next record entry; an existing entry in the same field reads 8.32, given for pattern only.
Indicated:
11.46
